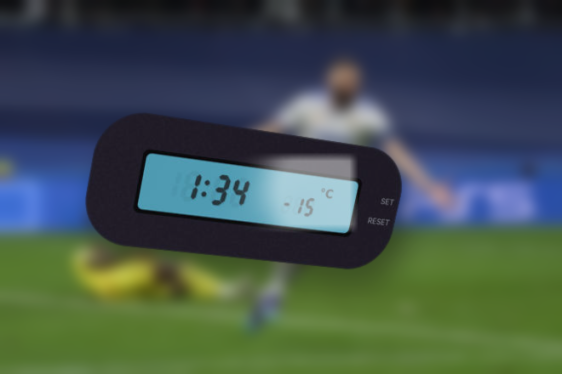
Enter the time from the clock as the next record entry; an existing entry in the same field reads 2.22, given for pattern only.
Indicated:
1.34
